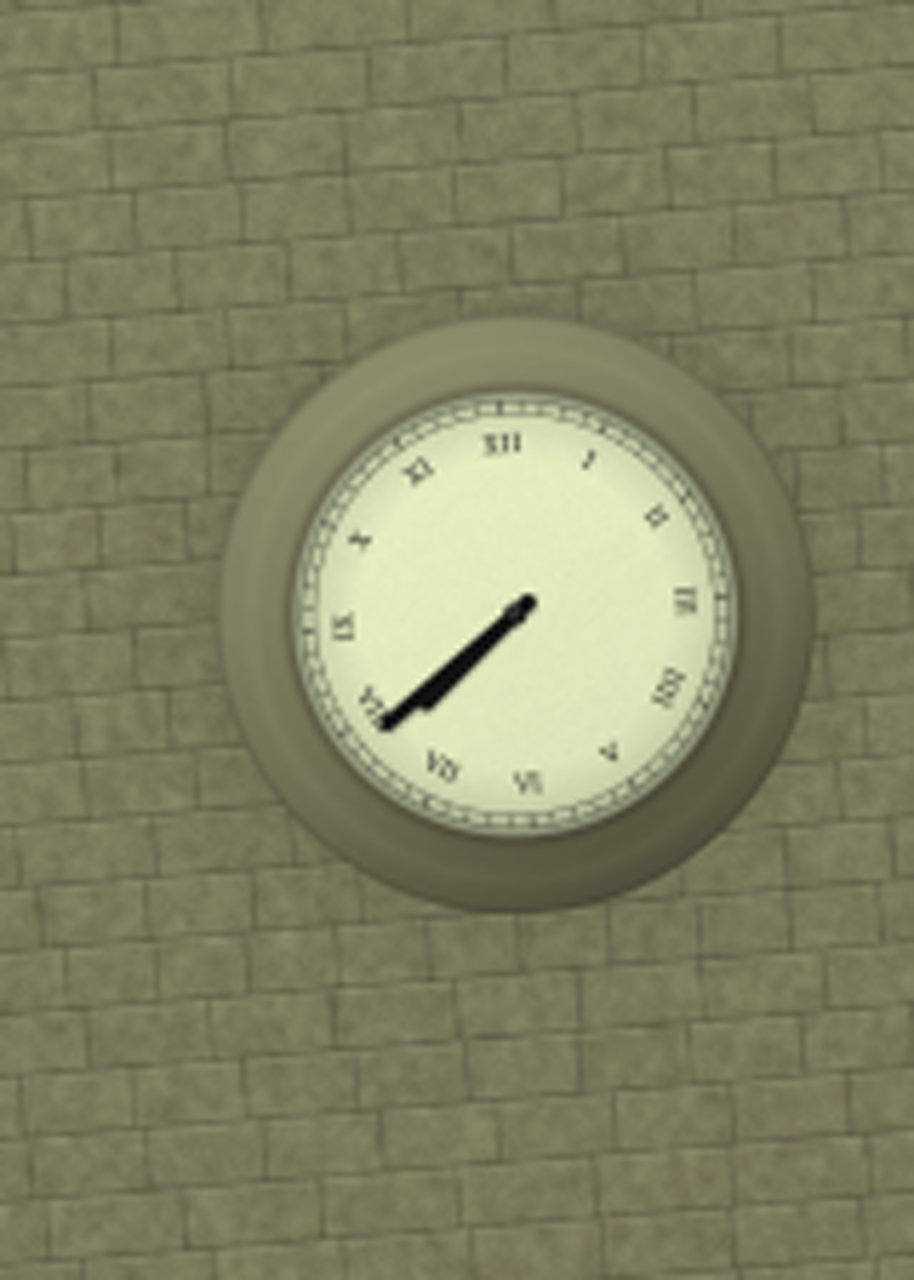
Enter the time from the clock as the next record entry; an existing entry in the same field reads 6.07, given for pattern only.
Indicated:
7.39
